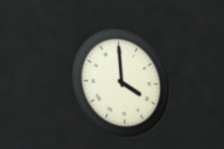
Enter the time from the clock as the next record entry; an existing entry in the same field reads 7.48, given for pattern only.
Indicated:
4.00
